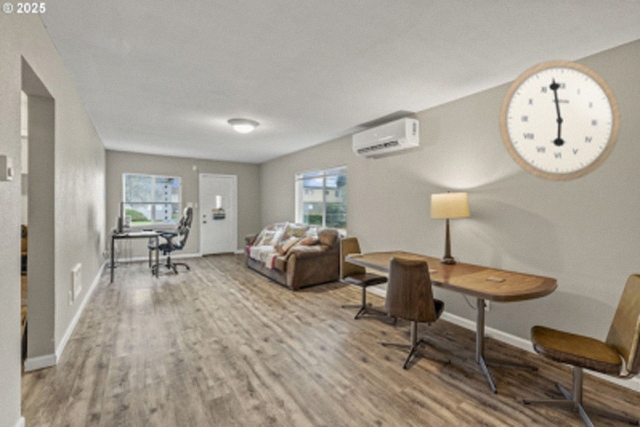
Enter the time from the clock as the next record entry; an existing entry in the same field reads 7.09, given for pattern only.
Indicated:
5.58
